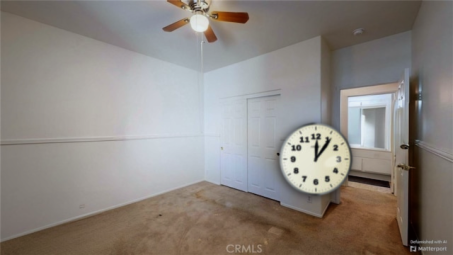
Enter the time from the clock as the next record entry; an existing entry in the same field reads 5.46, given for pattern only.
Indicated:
12.06
